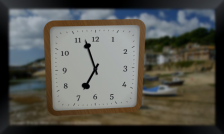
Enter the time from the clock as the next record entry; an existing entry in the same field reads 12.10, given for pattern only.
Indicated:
6.57
